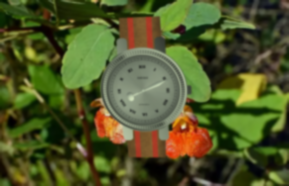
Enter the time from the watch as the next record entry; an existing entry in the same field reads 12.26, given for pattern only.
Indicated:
8.11
